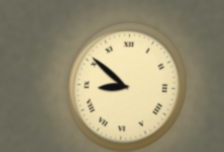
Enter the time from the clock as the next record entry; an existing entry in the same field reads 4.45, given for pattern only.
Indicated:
8.51
